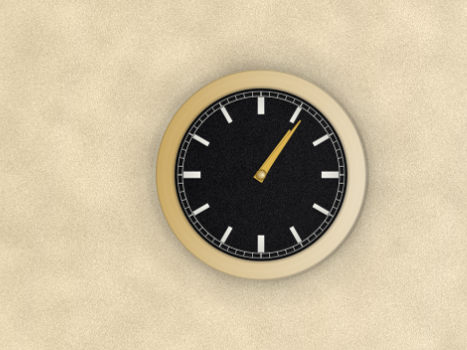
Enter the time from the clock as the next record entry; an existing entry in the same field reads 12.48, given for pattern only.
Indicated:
1.06
